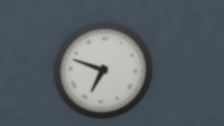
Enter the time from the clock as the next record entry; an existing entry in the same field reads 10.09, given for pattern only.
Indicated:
6.48
